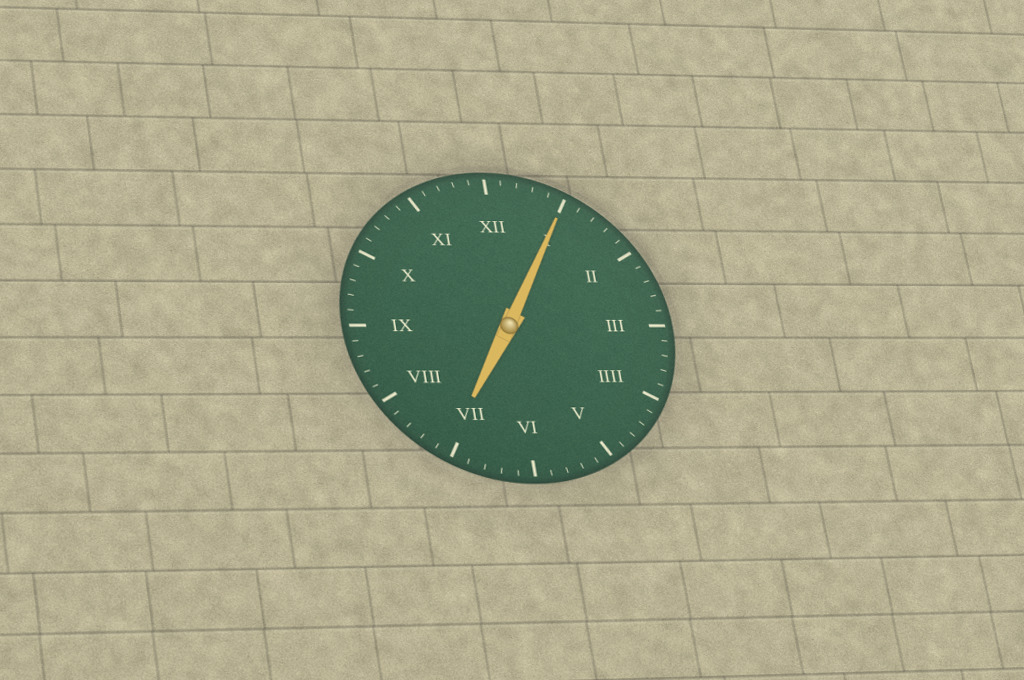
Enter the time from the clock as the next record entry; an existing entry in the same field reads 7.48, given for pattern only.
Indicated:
7.05
